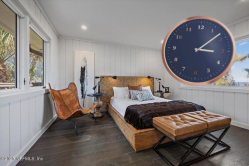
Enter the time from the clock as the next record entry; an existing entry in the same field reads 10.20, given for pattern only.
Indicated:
3.08
